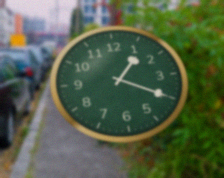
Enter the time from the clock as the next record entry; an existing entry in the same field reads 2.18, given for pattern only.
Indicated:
1.20
